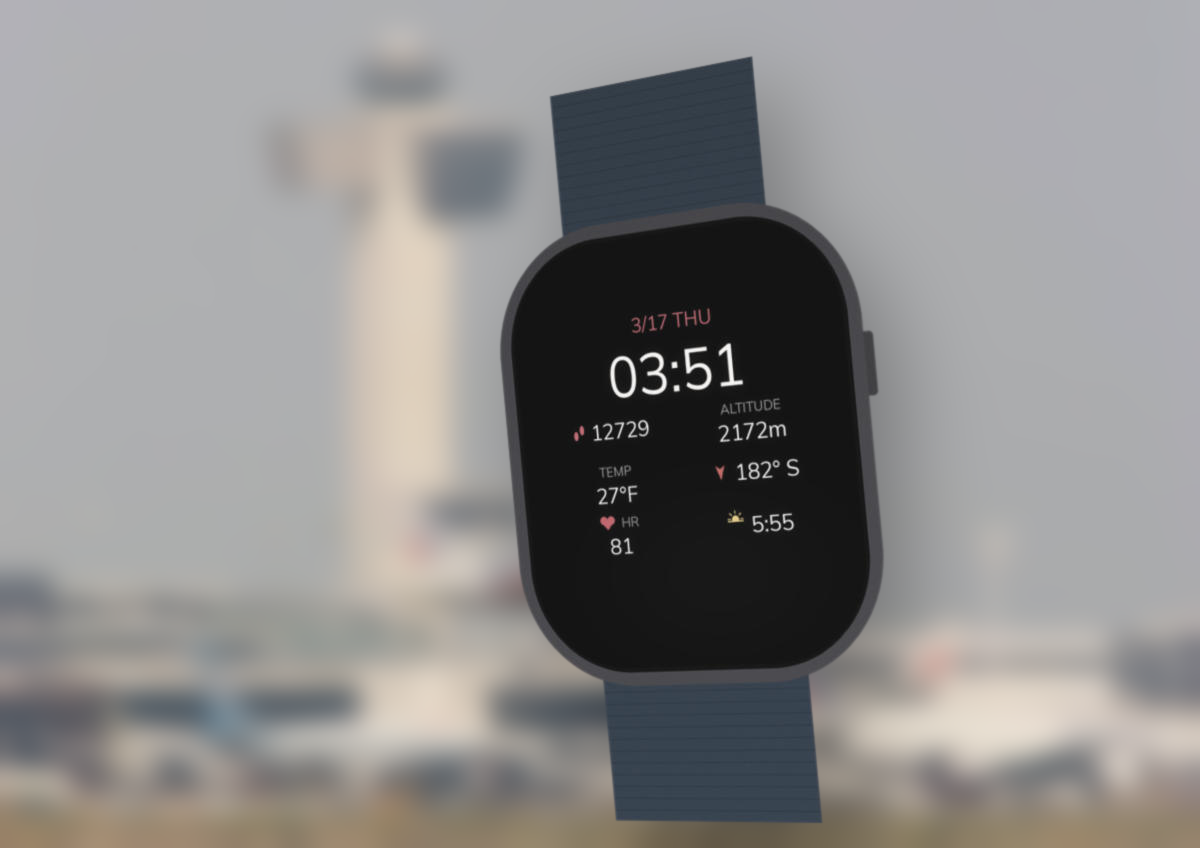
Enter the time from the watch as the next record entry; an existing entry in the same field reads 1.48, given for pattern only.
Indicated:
3.51
